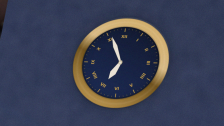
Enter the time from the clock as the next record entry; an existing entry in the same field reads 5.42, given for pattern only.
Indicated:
6.56
